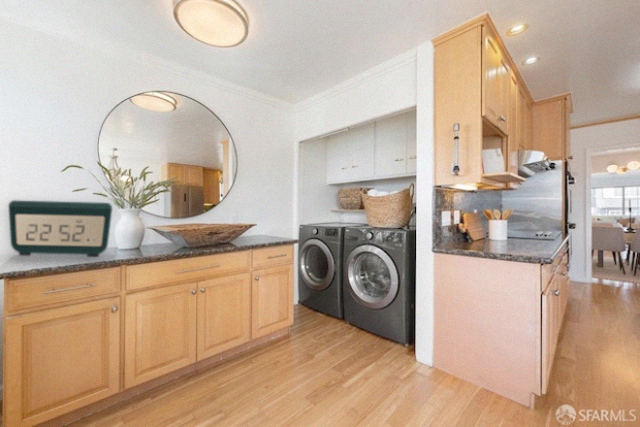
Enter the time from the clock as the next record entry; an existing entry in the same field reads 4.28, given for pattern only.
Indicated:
22.52
